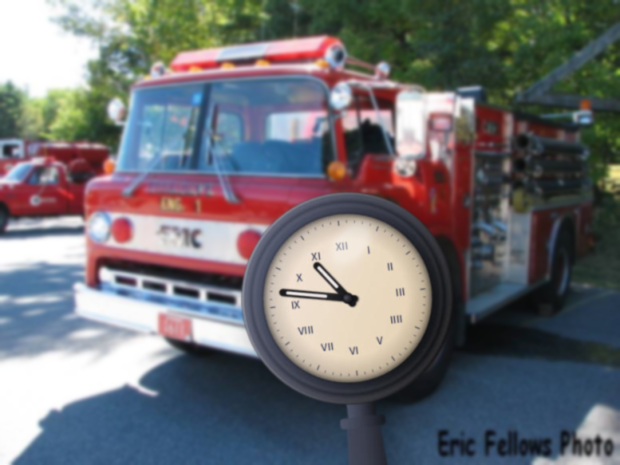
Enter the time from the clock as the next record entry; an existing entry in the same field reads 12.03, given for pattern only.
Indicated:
10.47
